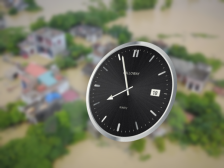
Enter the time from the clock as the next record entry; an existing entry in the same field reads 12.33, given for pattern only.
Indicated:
7.56
